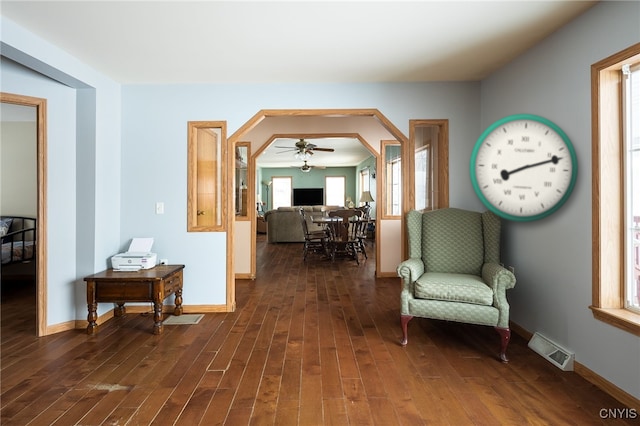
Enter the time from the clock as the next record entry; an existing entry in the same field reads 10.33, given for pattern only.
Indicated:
8.12
